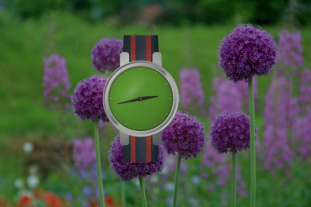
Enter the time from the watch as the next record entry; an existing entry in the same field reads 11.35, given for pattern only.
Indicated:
2.43
